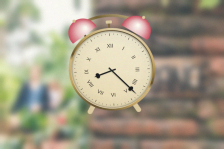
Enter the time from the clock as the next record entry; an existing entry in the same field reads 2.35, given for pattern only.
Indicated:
8.23
